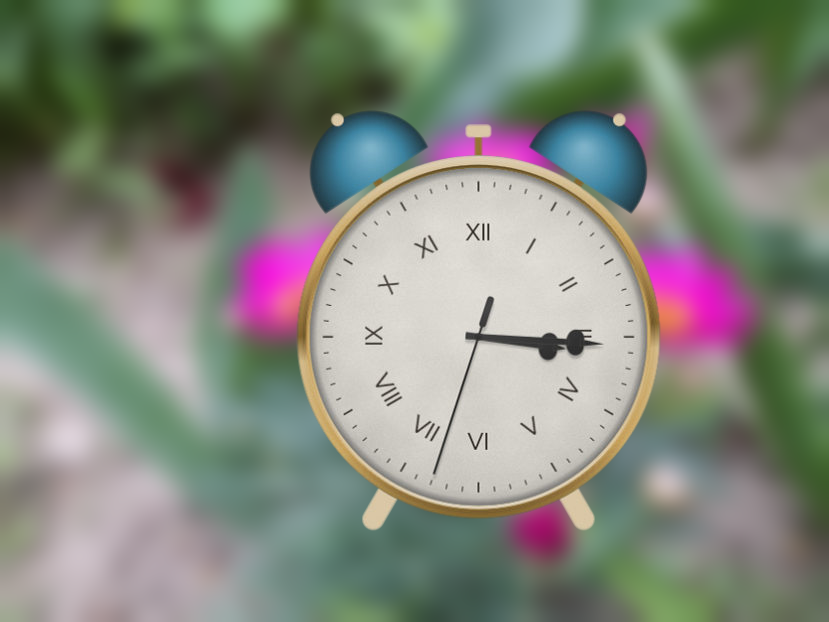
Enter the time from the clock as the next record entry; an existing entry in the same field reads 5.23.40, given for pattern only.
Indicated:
3.15.33
